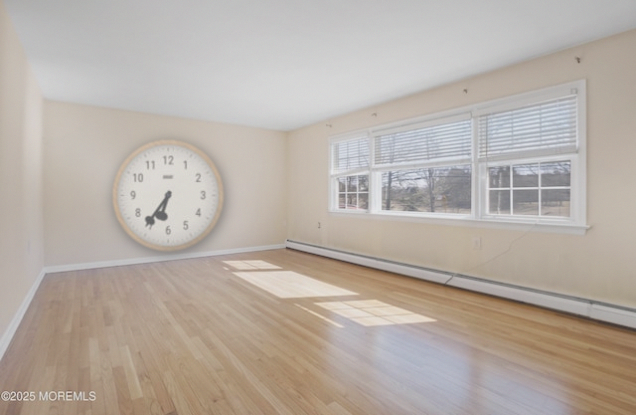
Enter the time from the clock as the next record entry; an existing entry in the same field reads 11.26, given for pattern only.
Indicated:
6.36
